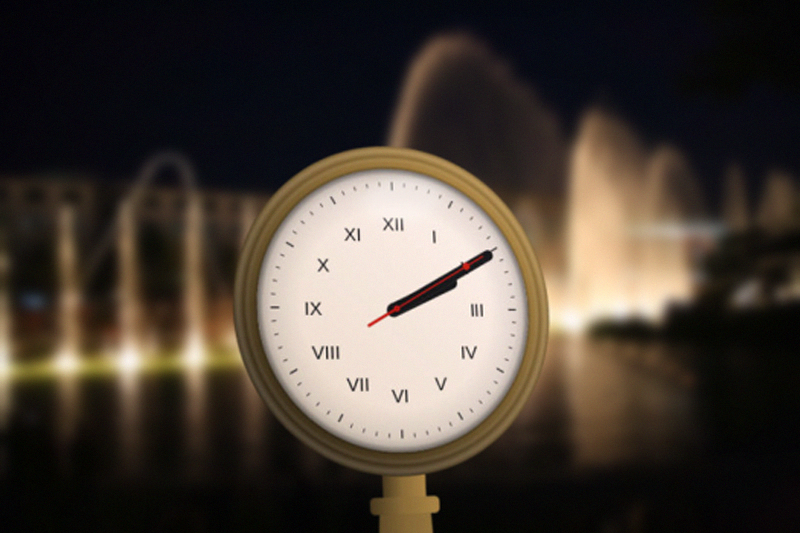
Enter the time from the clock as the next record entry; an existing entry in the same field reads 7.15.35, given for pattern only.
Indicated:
2.10.10
